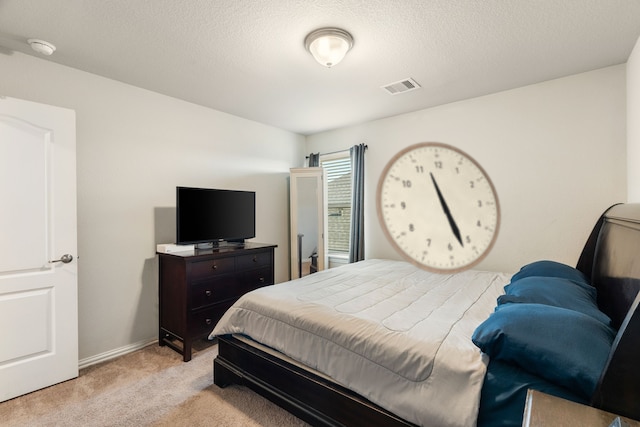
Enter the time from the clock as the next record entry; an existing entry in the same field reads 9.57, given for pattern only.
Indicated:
11.27
